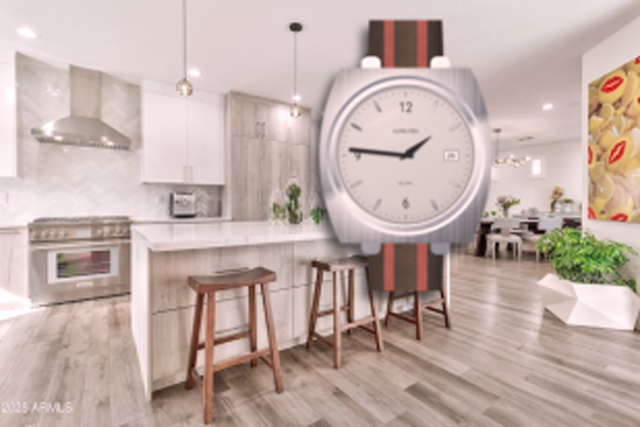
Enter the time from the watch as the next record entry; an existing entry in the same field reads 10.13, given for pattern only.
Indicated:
1.46
